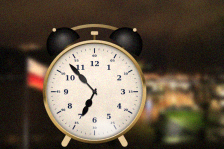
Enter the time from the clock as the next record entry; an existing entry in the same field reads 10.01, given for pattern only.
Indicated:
6.53
